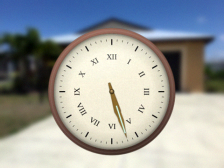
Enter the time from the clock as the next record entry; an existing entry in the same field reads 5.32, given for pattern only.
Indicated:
5.27
